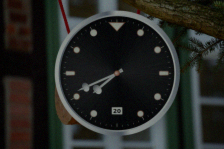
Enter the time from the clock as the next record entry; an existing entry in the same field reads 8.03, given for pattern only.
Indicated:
7.41
